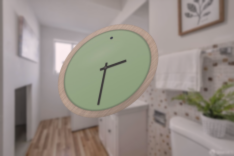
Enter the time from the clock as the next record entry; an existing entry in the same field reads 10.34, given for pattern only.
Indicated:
2.30
